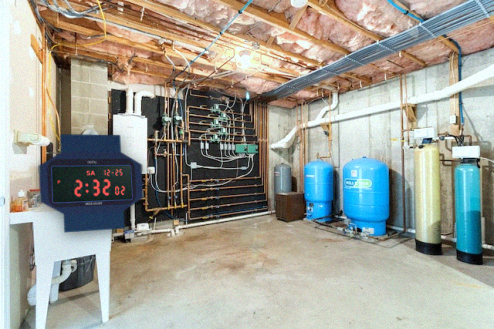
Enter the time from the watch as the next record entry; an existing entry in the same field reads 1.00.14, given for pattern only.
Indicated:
2.32.02
